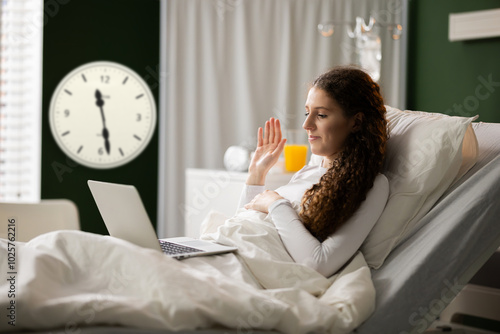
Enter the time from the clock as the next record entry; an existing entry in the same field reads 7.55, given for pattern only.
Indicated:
11.28
